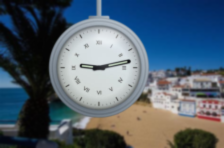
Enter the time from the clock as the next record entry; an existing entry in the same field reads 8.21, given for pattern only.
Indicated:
9.13
